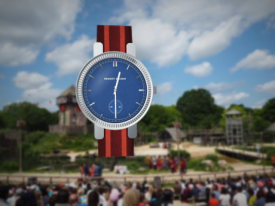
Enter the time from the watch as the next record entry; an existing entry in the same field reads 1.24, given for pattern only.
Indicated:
12.30
